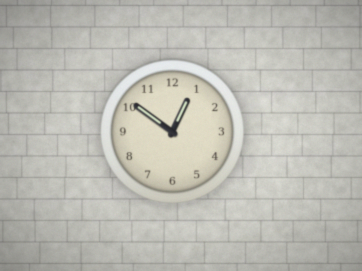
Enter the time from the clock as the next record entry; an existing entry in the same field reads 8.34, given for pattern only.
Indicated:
12.51
